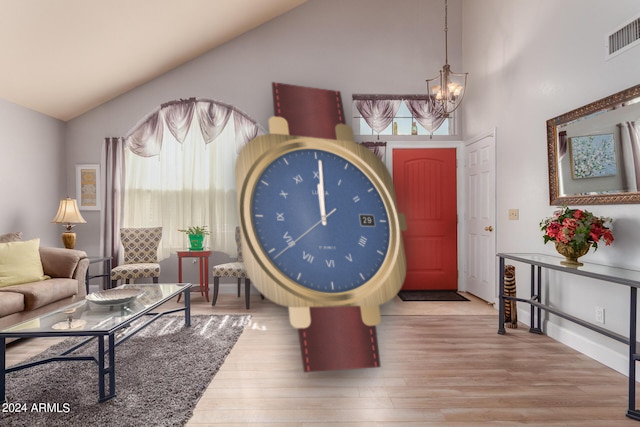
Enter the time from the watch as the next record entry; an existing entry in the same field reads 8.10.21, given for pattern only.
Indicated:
12.00.39
